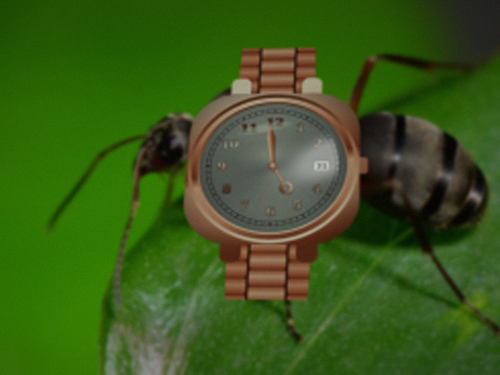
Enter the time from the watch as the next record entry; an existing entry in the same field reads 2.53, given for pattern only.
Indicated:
4.59
